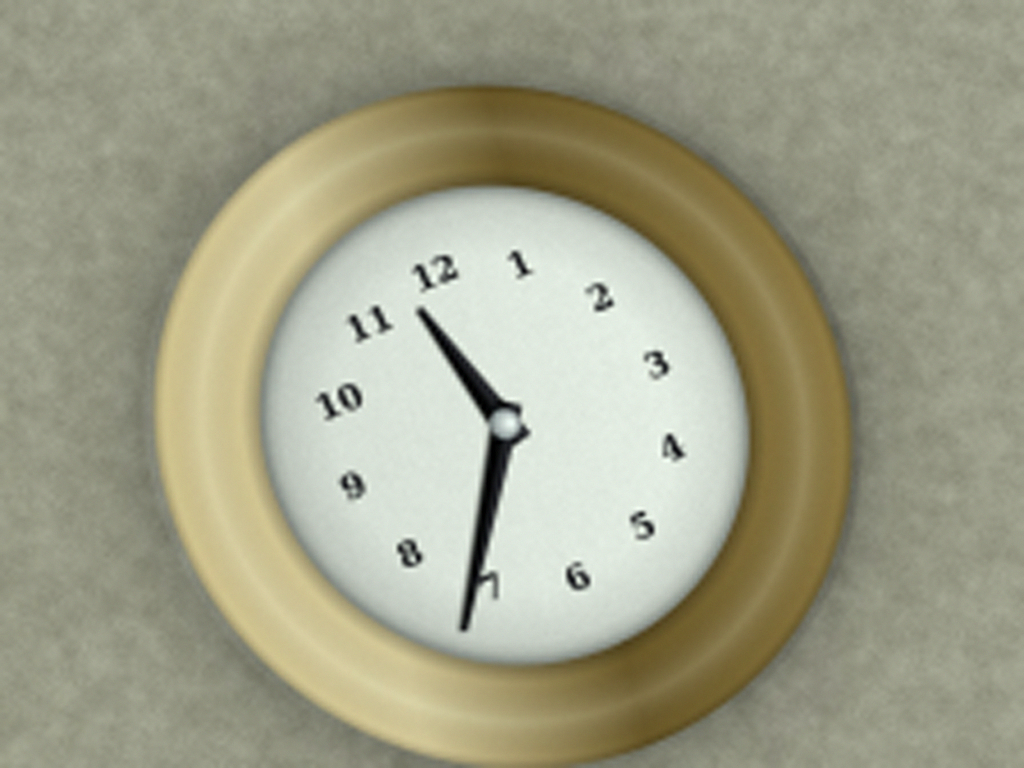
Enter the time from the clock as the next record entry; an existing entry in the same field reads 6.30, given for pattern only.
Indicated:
11.36
